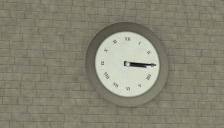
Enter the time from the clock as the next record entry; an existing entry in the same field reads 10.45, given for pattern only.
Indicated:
3.15
